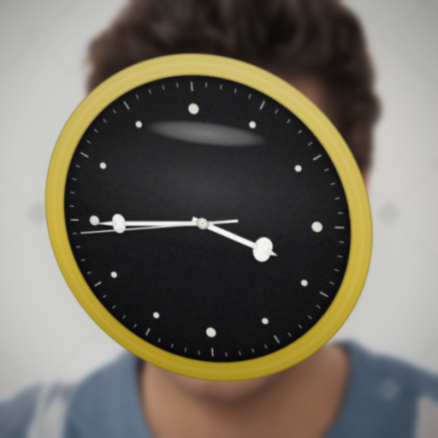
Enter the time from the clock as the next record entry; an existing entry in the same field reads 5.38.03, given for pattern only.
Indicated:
3.44.44
